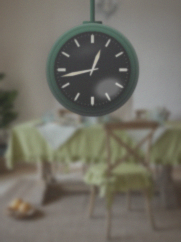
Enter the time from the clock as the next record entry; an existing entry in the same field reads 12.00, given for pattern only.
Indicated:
12.43
